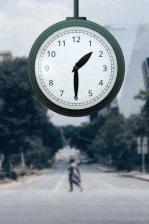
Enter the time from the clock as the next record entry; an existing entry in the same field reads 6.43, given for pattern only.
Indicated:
1.30
